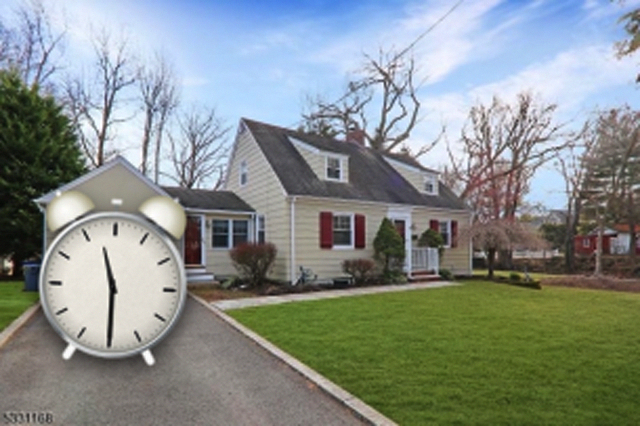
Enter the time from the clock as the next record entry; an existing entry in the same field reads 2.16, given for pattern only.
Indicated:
11.30
